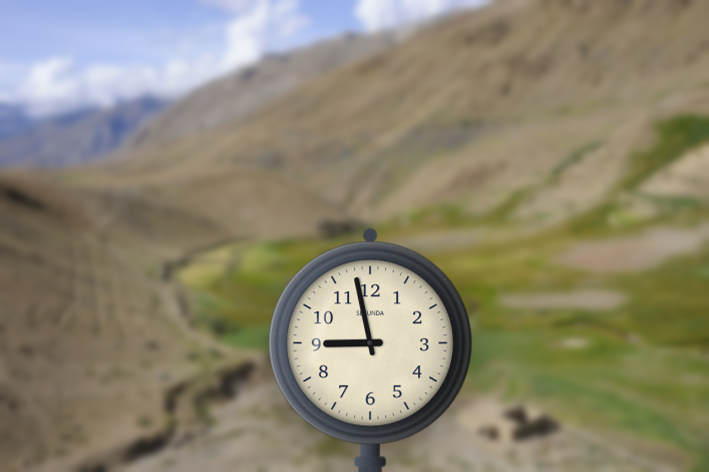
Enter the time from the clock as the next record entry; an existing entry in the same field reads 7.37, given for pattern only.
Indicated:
8.58
